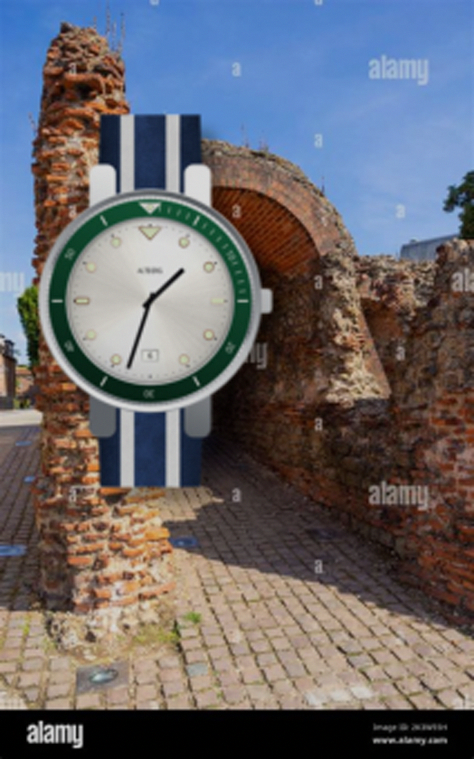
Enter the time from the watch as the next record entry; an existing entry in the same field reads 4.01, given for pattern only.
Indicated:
1.33
